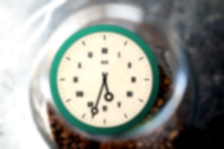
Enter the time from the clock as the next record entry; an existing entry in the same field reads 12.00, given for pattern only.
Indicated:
5.33
